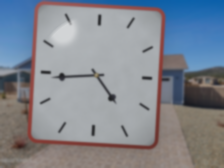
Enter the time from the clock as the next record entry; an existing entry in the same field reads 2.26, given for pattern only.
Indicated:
4.44
